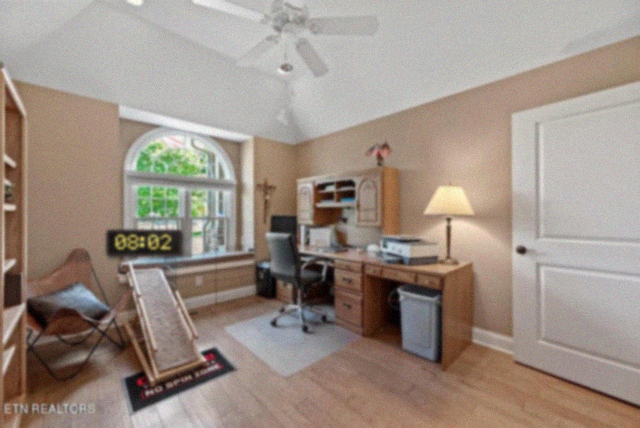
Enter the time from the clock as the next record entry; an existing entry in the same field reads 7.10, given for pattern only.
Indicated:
8.02
